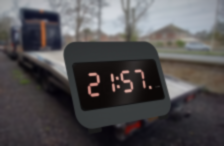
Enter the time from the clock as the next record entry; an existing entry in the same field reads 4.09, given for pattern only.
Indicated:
21.57
